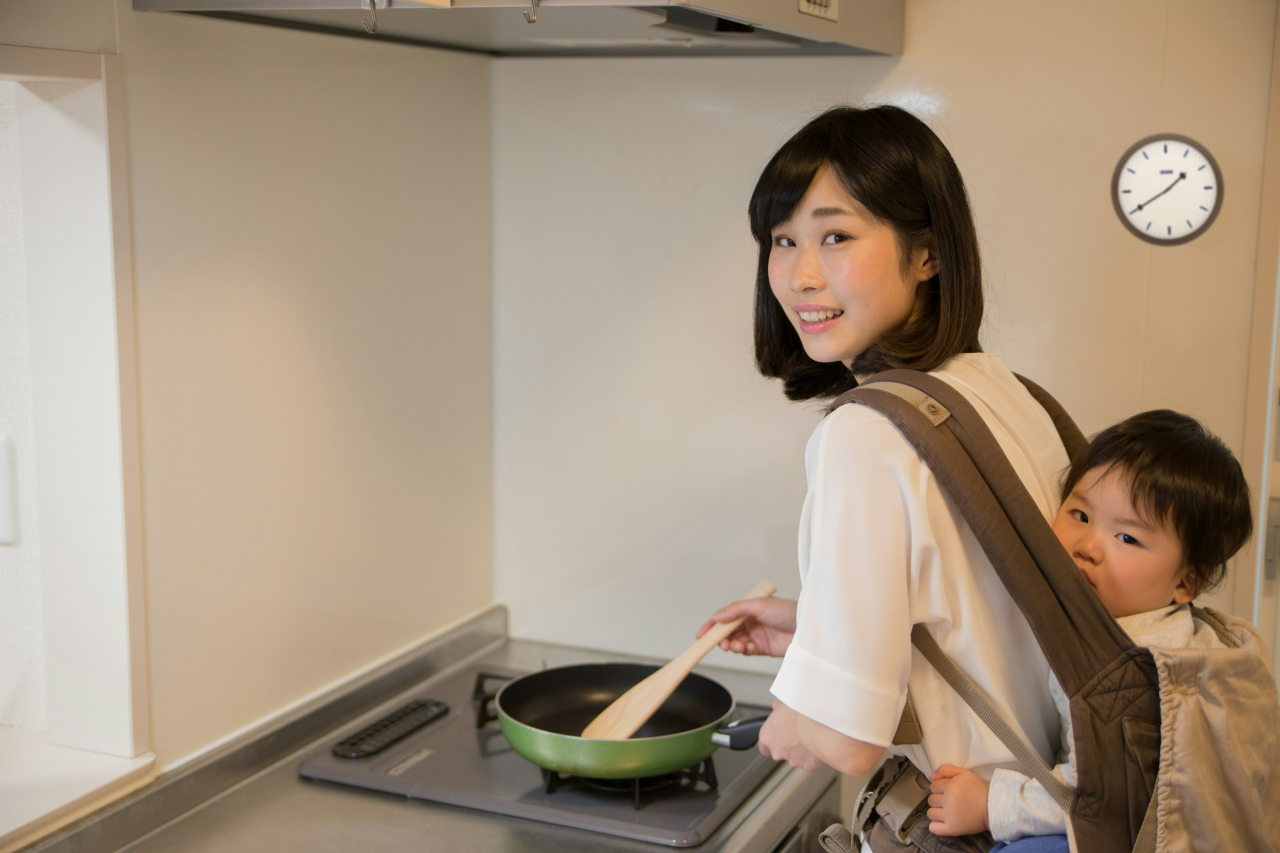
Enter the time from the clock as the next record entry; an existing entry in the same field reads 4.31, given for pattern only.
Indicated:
1.40
